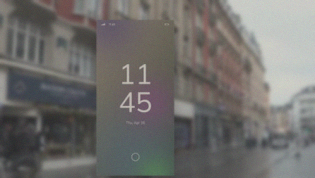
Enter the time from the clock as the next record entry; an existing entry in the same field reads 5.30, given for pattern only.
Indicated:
11.45
